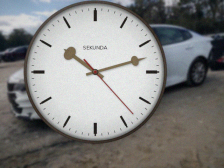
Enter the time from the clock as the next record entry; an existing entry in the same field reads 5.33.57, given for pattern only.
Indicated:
10.12.23
